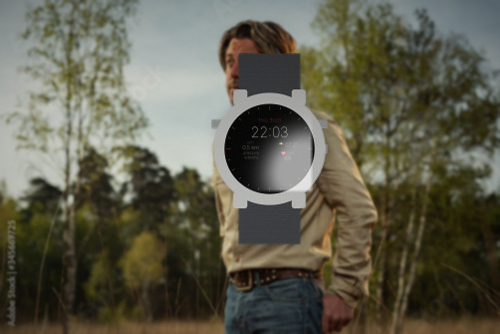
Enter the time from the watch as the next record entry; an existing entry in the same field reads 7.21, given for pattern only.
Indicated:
22.03
